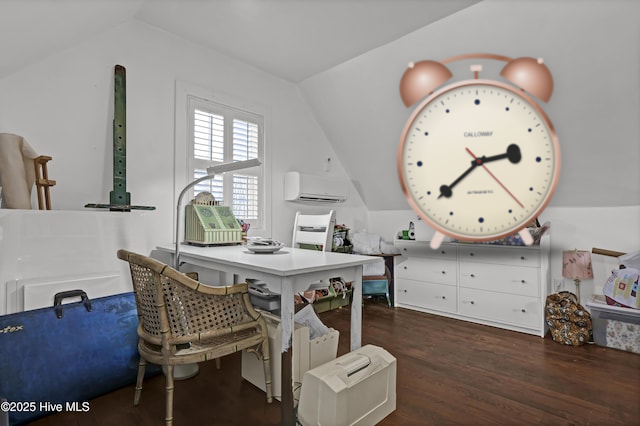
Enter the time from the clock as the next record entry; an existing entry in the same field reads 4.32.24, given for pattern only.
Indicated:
2.38.23
